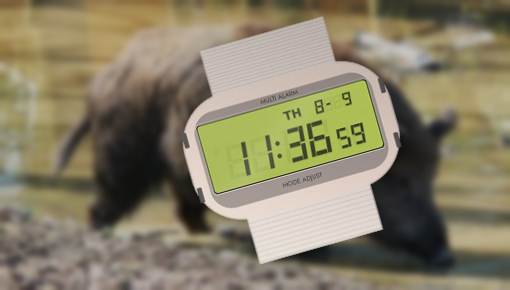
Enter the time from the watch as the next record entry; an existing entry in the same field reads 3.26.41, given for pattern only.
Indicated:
11.36.59
